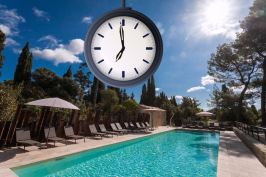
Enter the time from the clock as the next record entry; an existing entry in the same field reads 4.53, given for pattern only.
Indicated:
6.59
